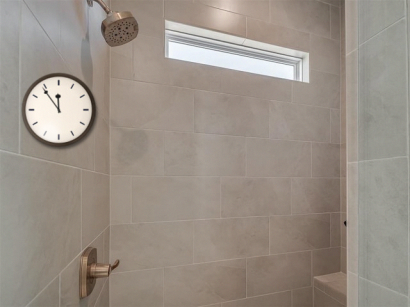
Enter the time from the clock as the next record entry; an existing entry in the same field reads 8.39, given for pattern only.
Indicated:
11.54
